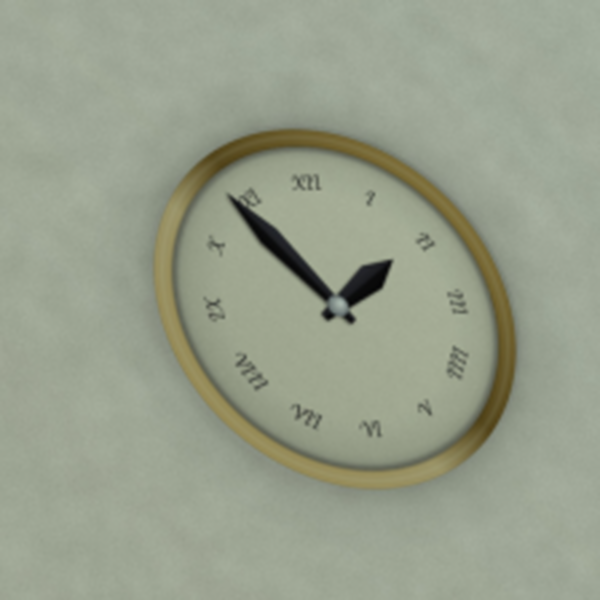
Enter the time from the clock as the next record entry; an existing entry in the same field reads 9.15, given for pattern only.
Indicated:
1.54
